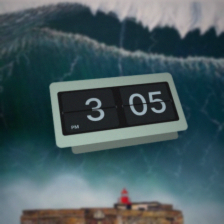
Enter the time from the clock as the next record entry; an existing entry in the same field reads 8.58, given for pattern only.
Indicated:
3.05
